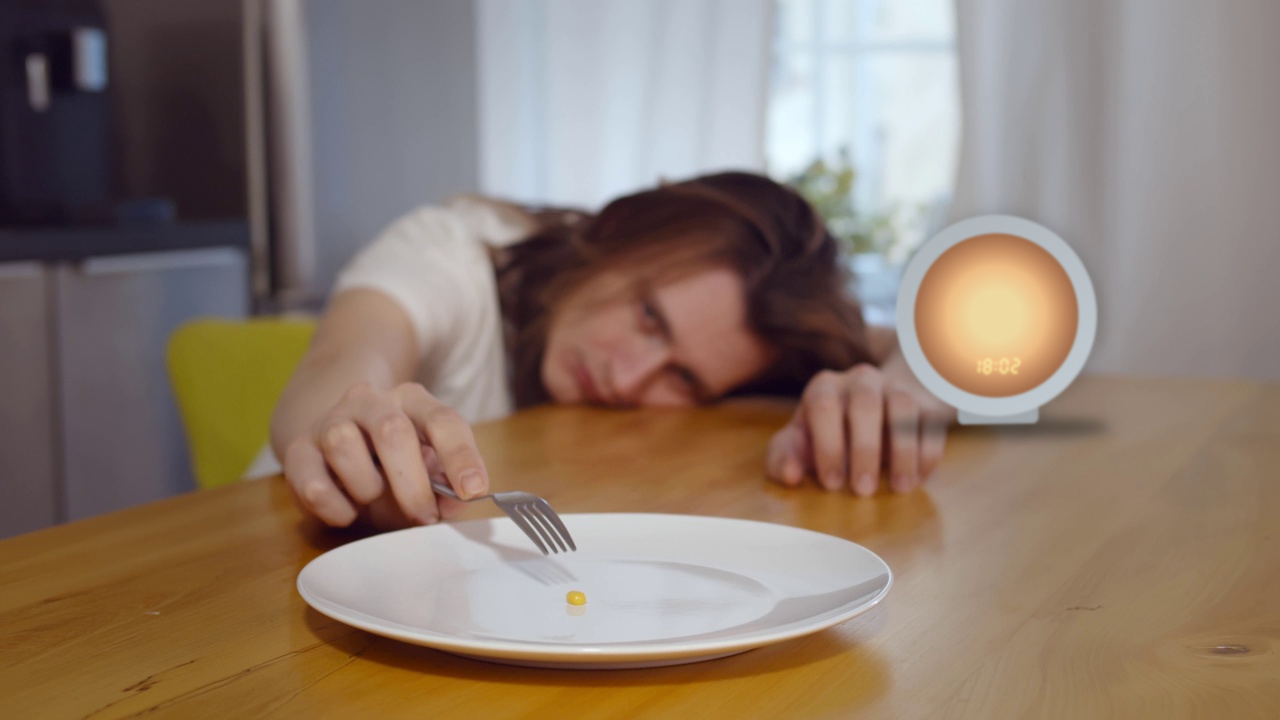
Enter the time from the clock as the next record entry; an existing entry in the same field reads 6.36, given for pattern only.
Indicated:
18.02
